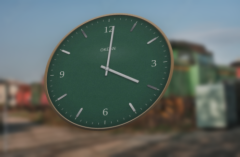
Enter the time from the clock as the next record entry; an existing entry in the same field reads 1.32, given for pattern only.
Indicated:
4.01
